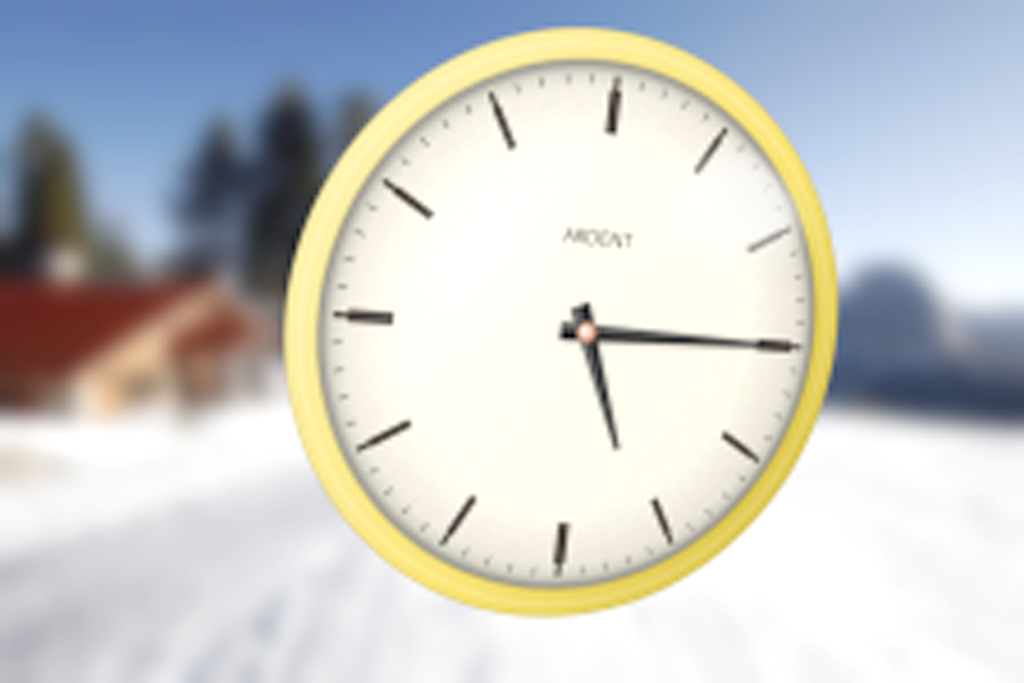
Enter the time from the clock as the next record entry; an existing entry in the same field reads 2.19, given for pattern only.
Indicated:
5.15
